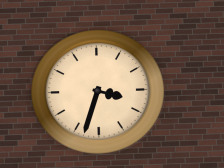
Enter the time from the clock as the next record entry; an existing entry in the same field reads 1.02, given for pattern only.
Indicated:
3.33
